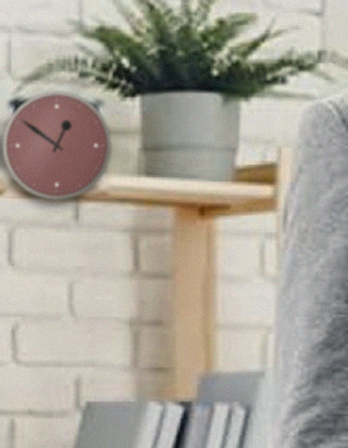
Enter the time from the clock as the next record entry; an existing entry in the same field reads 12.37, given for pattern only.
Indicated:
12.51
